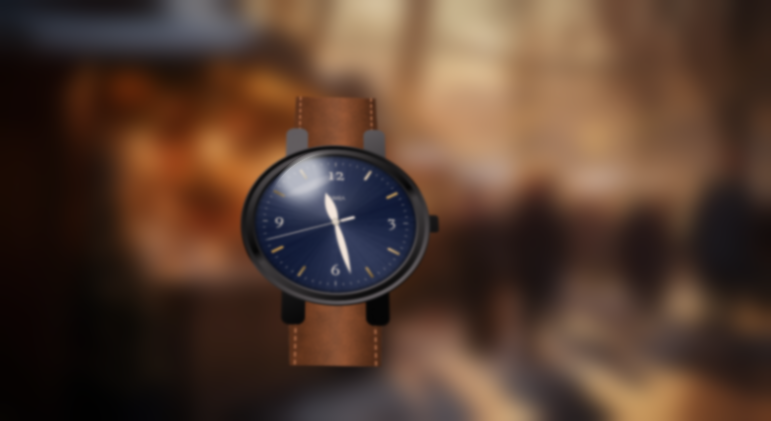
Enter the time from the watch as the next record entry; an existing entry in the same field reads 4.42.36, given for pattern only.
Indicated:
11.27.42
